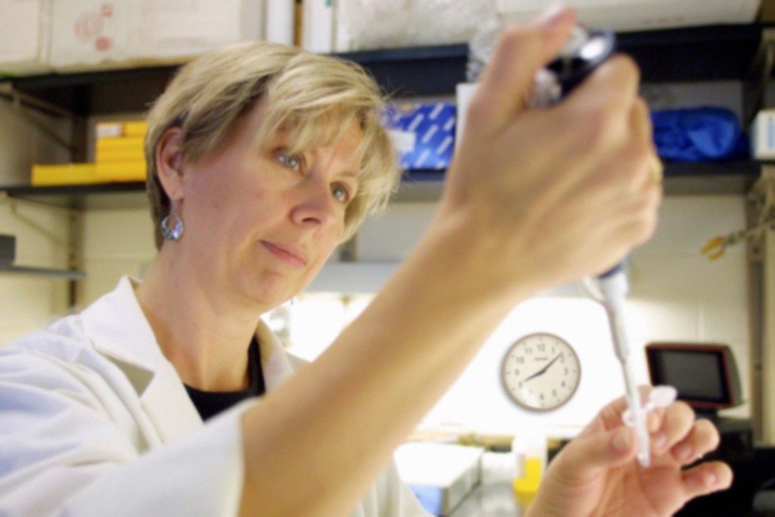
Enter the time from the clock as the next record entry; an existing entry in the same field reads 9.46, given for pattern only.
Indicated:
8.08
